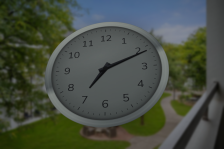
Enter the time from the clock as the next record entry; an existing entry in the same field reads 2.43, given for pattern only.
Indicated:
7.11
